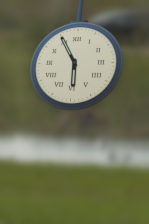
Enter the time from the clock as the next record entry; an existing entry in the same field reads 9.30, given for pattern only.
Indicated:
5.55
